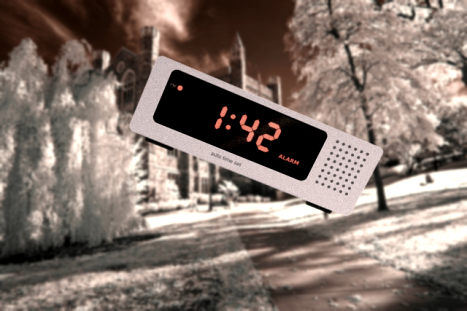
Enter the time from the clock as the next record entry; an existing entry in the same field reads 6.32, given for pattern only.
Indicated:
1.42
